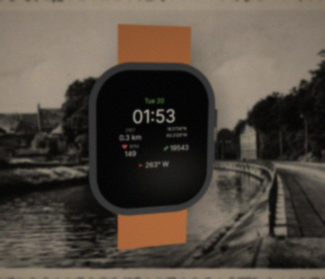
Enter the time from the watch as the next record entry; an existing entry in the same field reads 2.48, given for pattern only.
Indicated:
1.53
